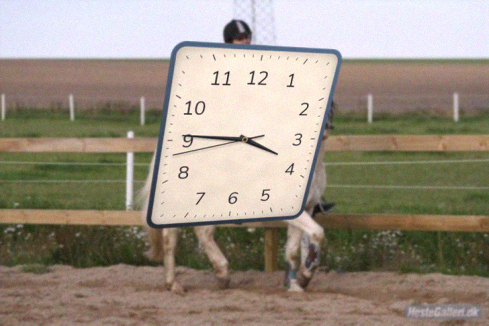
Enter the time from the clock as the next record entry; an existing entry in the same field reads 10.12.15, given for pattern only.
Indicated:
3.45.43
